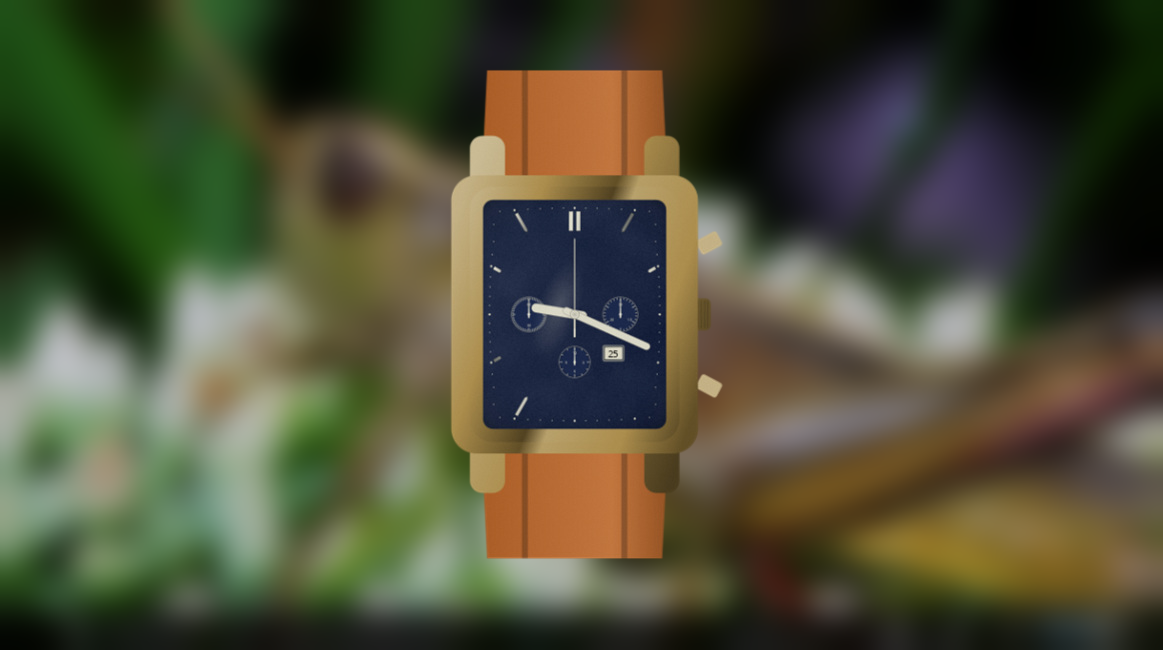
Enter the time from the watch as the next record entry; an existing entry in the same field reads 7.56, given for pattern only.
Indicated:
9.19
